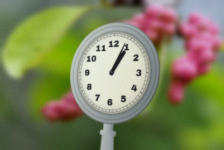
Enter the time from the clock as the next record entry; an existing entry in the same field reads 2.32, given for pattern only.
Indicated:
1.04
